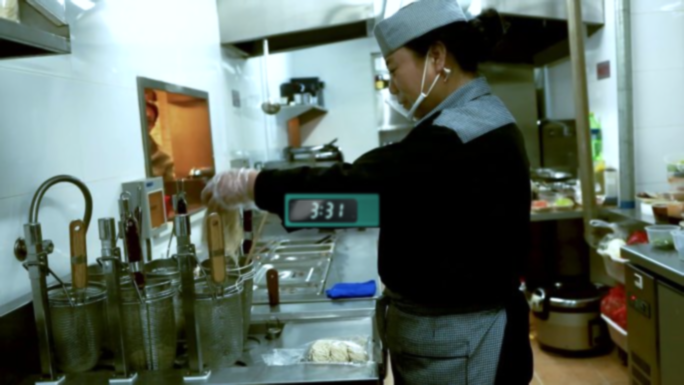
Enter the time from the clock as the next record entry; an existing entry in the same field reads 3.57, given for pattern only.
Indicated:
3.31
